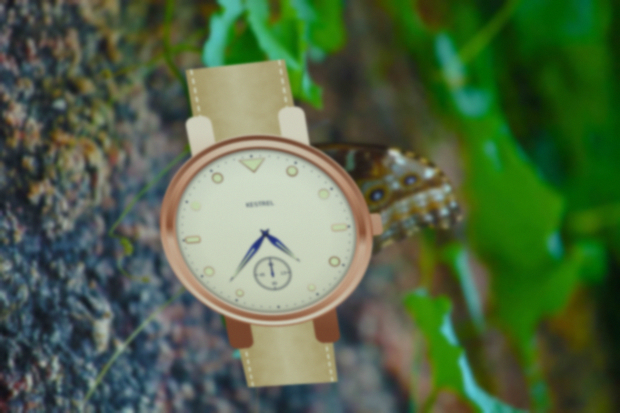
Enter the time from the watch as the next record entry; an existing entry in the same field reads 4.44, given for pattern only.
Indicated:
4.37
